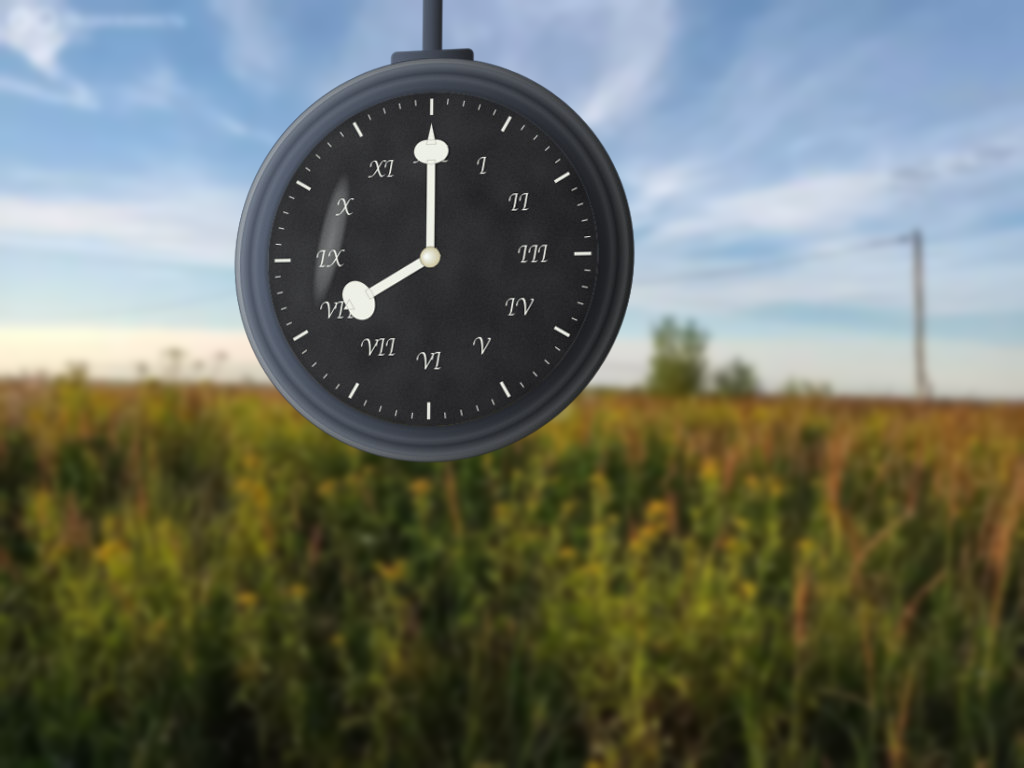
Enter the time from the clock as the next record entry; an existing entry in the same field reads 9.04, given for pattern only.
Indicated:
8.00
